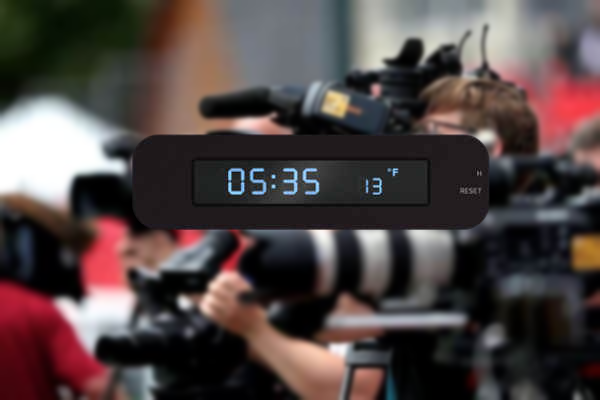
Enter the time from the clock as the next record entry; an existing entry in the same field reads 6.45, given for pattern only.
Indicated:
5.35
